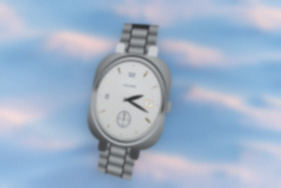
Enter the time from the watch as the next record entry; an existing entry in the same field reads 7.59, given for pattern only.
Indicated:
2.18
